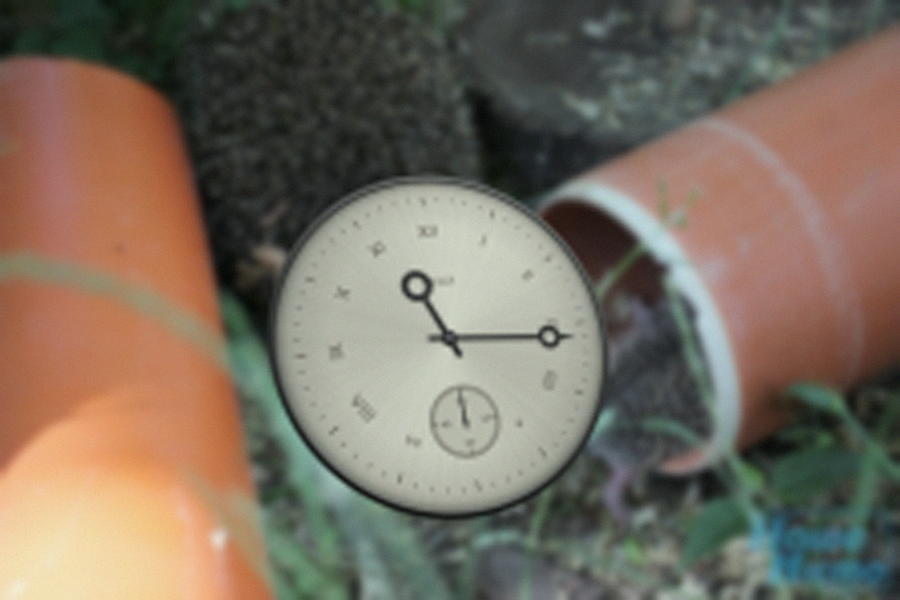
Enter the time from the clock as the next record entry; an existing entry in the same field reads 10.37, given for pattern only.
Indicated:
11.16
